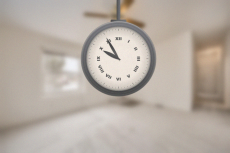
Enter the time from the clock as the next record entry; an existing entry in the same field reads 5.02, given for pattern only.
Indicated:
9.55
